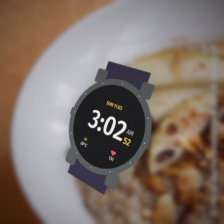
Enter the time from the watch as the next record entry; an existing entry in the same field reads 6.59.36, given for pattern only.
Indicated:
3.02.52
